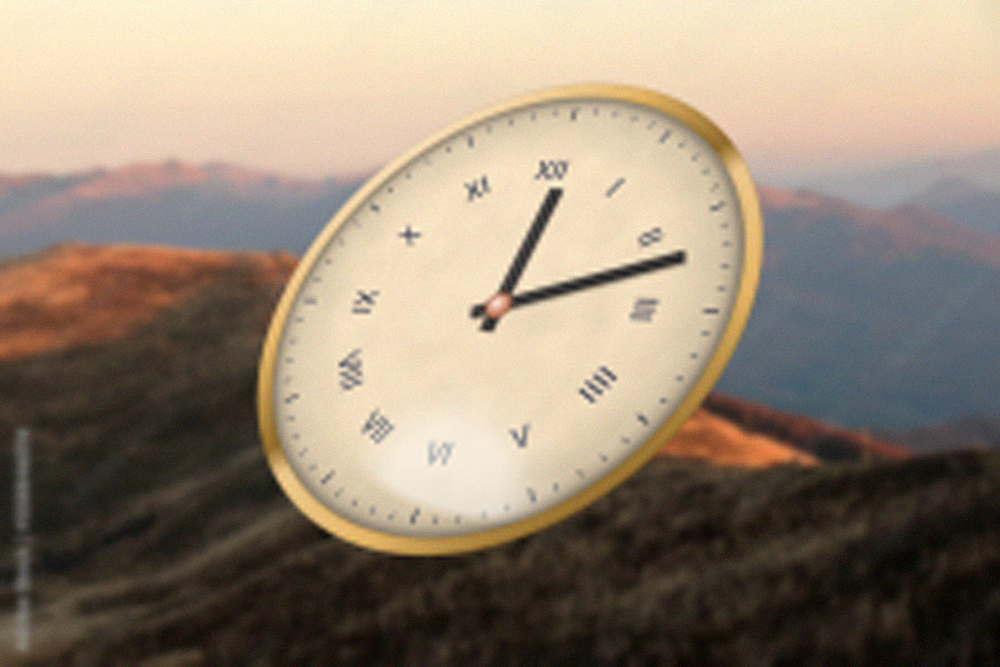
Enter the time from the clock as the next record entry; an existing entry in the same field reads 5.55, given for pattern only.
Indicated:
12.12
